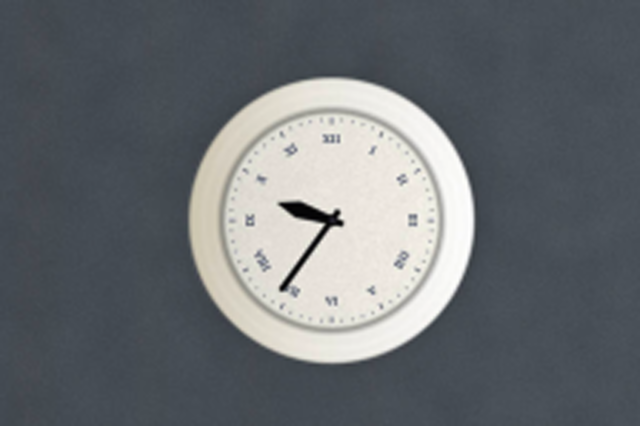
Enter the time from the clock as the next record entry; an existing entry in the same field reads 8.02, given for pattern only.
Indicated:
9.36
